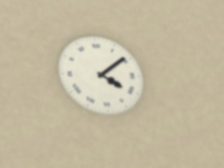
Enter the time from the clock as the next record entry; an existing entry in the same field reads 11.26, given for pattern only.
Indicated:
4.09
